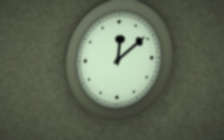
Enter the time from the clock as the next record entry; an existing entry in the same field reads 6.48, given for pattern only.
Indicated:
12.09
